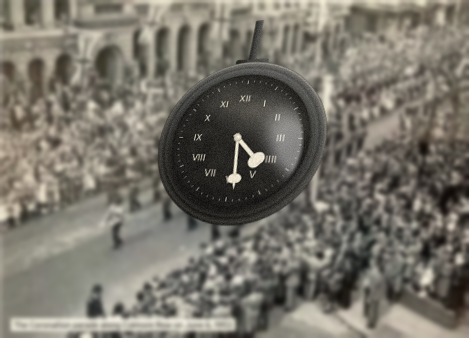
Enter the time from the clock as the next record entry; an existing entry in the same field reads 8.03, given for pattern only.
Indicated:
4.29
